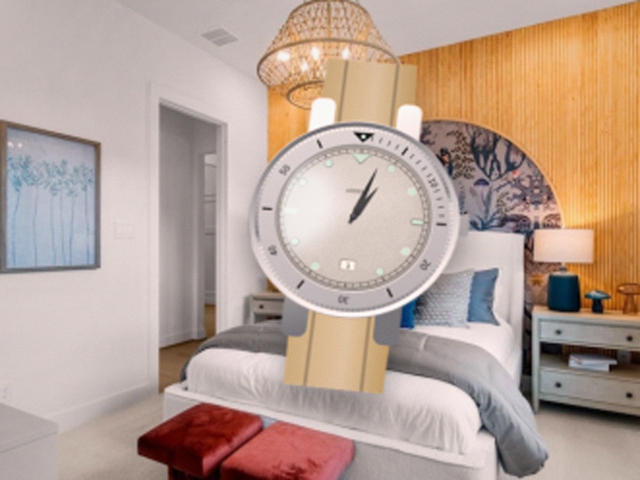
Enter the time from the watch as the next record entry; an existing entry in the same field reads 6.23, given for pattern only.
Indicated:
1.03
